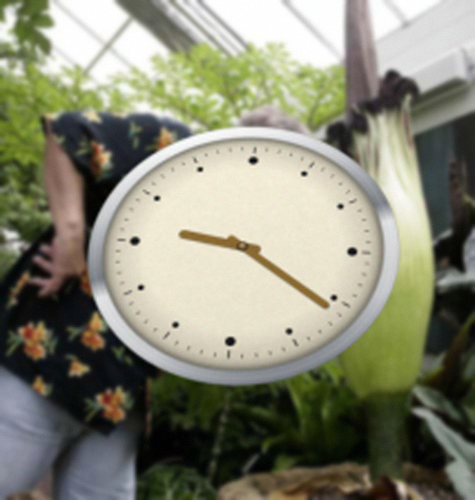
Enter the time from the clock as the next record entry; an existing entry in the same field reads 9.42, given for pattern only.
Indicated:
9.21
